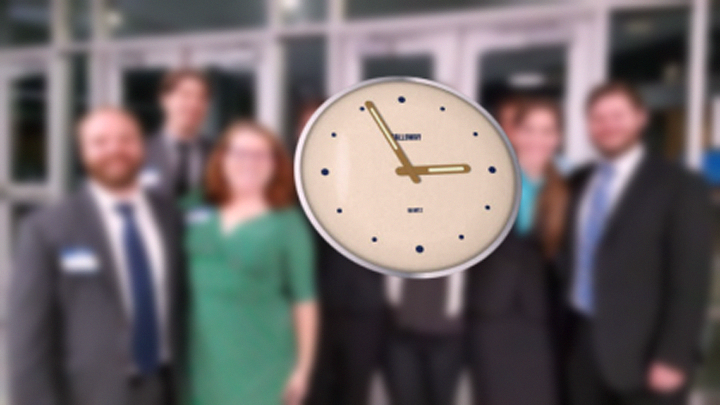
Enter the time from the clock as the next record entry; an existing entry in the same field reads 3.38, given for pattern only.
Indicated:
2.56
